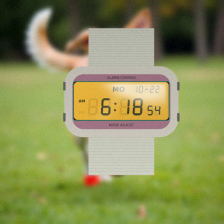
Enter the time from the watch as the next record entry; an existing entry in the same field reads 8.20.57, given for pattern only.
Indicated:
6.18.54
